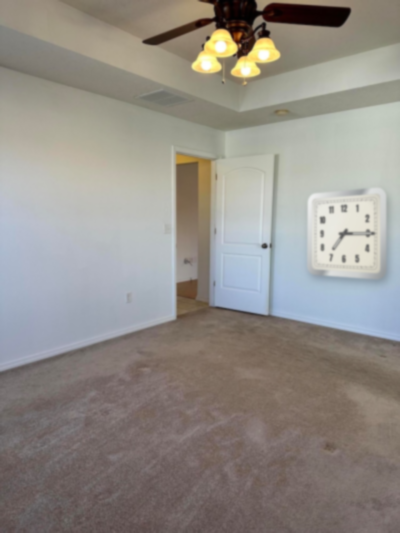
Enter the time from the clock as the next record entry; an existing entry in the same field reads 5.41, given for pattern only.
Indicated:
7.15
